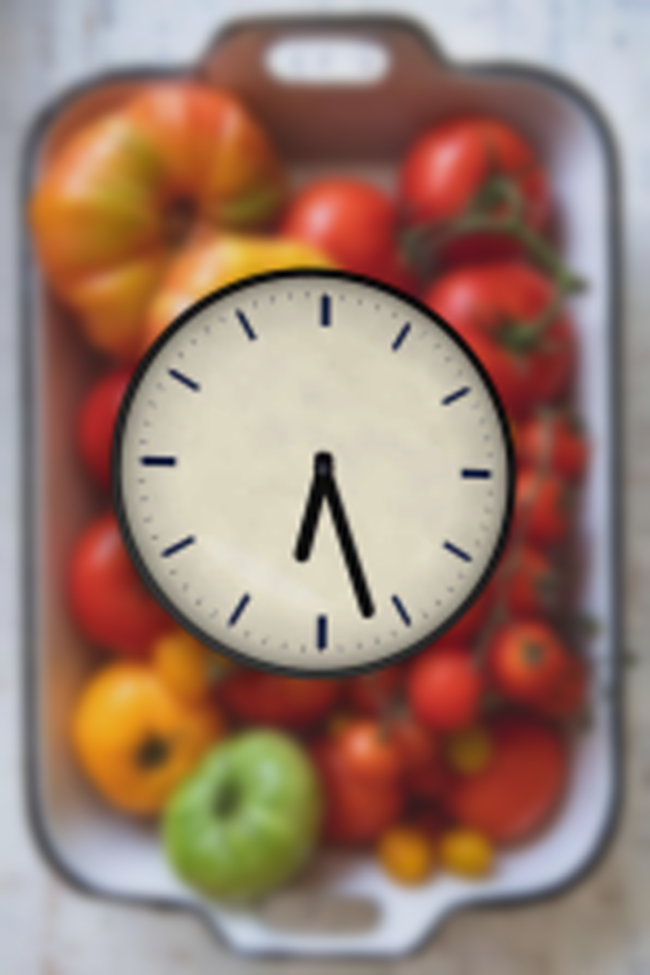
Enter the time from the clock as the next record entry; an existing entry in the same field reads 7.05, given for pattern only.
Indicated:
6.27
